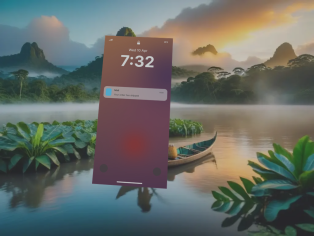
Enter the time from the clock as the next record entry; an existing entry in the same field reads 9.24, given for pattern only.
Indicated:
7.32
